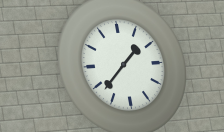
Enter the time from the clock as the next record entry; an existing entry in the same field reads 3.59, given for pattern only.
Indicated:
1.38
